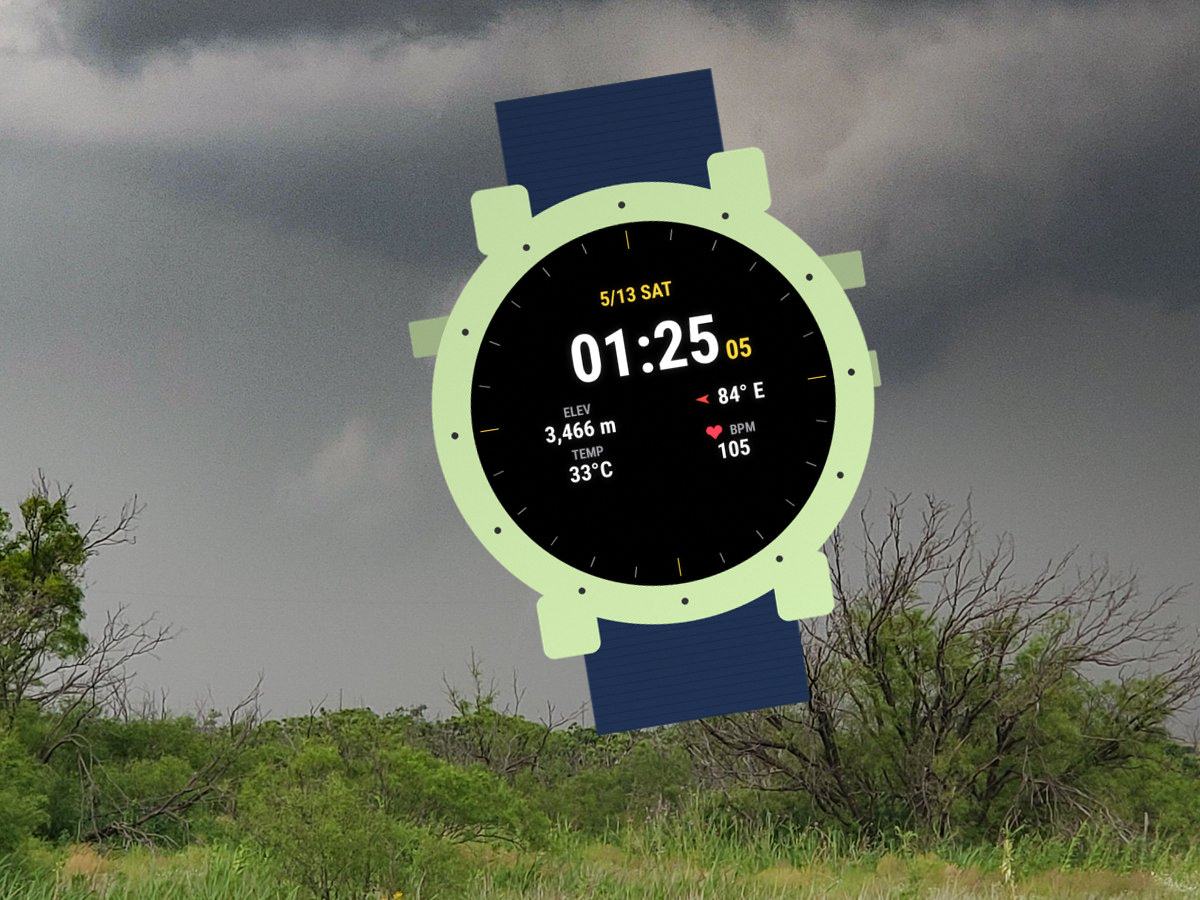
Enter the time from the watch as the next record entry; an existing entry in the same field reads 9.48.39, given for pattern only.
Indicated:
1.25.05
